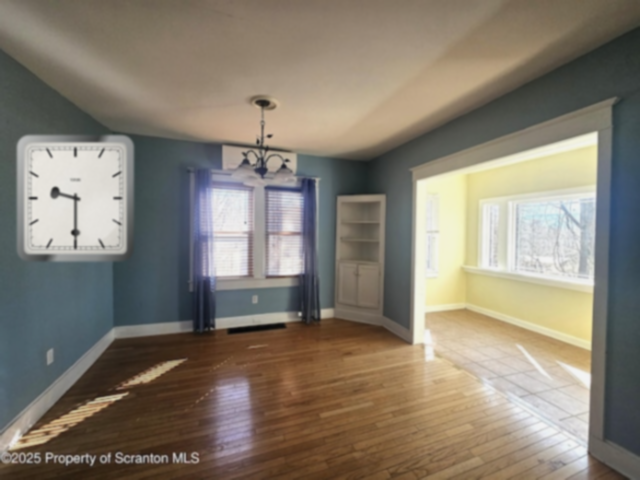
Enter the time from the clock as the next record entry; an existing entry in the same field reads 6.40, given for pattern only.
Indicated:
9.30
